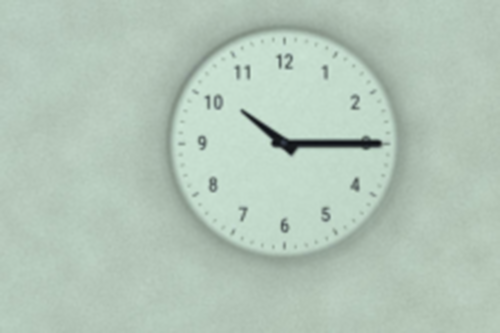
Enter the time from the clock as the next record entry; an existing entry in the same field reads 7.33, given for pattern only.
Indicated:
10.15
